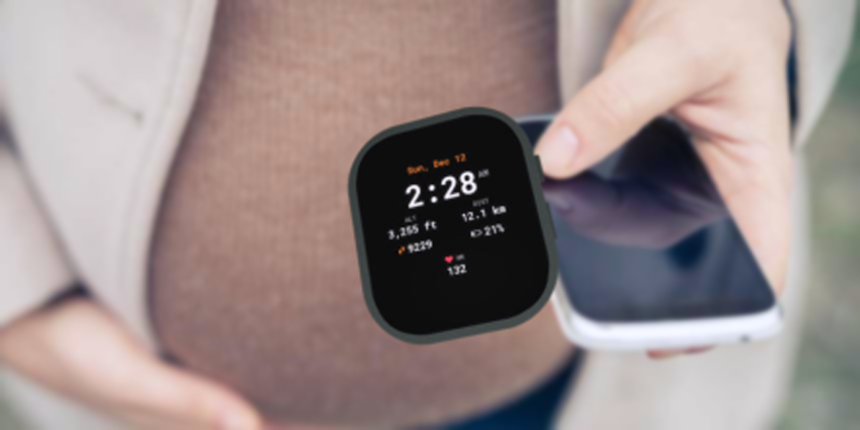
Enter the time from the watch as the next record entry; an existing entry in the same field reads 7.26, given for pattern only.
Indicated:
2.28
